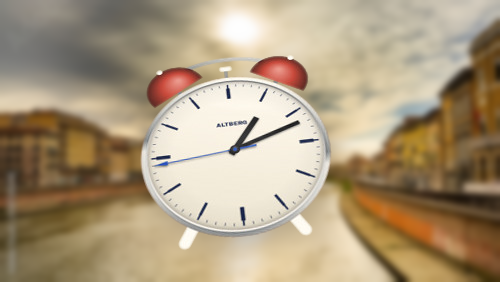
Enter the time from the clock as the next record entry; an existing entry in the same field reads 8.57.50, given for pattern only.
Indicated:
1.11.44
